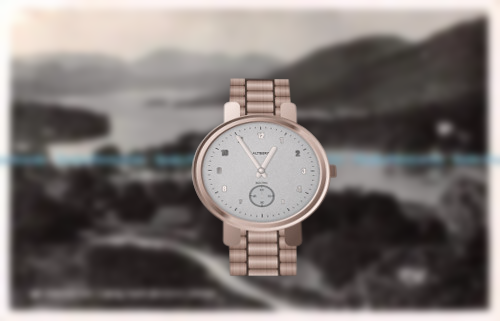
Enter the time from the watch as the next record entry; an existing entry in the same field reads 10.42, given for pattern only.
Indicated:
12.55
